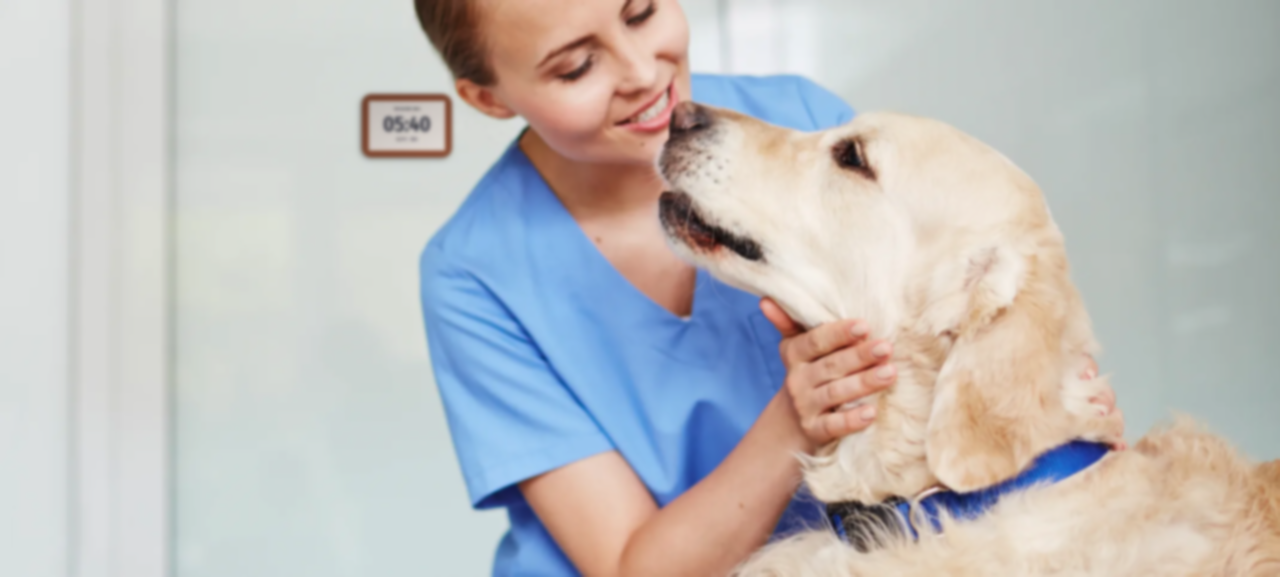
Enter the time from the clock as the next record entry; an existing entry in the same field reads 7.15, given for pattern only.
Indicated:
5.40
